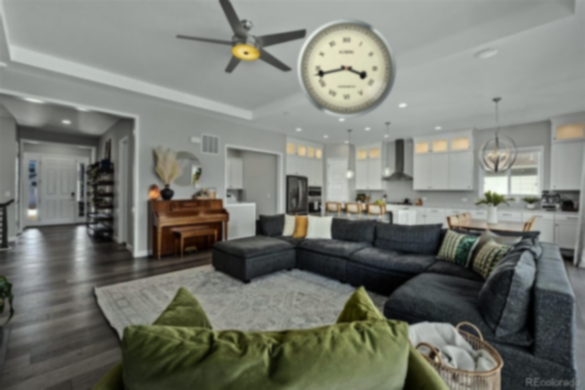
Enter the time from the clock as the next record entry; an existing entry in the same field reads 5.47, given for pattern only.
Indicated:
3.43
